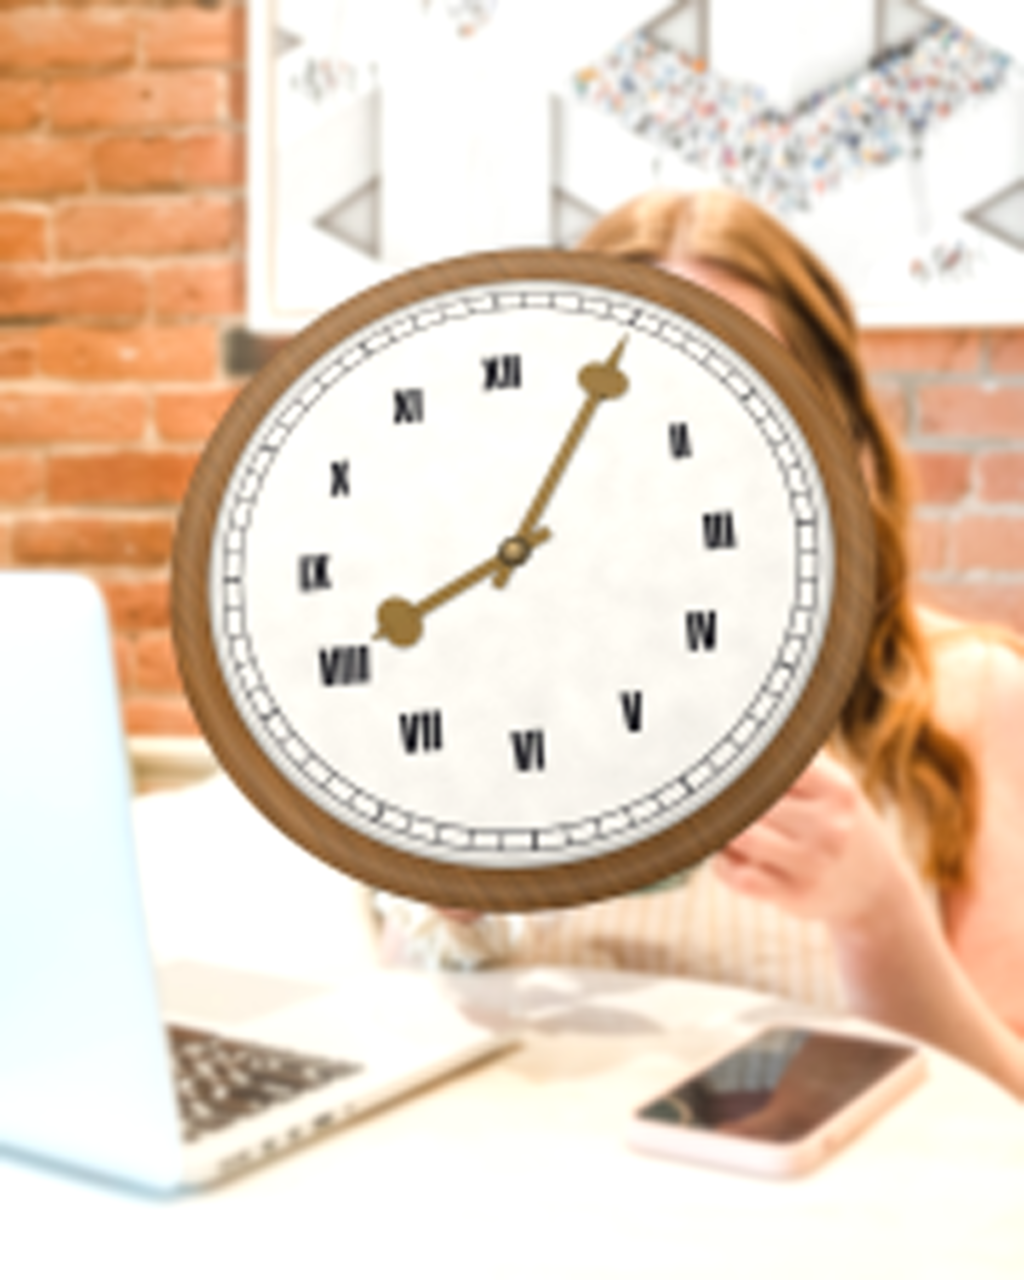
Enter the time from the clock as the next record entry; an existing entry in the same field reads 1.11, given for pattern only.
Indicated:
8.05
